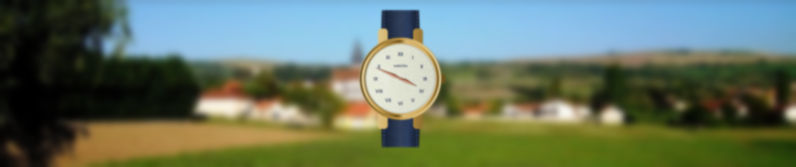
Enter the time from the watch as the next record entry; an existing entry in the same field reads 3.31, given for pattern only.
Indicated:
3.49
